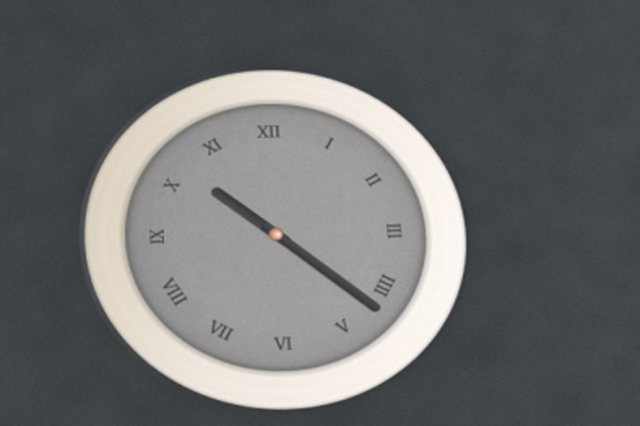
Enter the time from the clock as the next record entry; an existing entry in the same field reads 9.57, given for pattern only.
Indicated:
10.22
